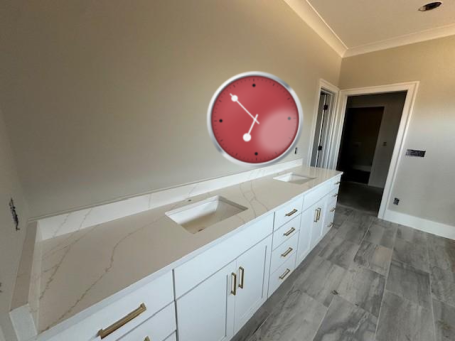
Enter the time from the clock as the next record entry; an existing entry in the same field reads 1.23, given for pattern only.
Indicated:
6.53
